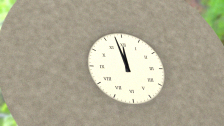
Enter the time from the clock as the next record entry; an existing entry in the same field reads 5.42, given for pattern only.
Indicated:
11.58
